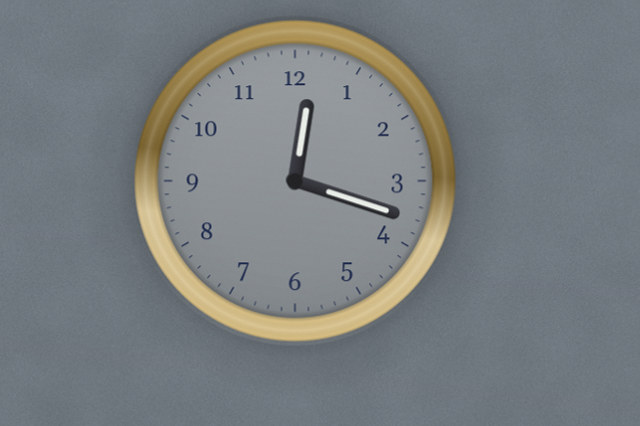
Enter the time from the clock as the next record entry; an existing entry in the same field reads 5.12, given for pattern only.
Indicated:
12.18
